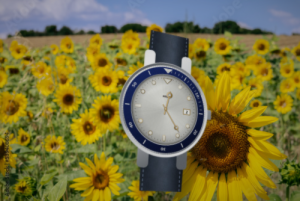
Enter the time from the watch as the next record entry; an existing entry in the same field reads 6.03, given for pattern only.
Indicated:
12.24
